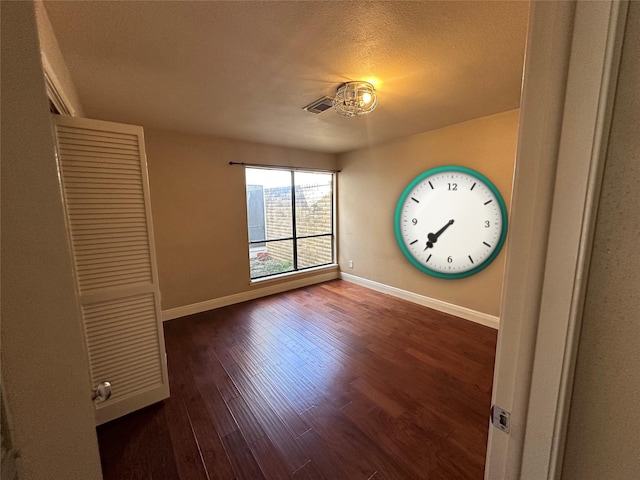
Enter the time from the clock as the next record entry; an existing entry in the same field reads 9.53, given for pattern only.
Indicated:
7.37
